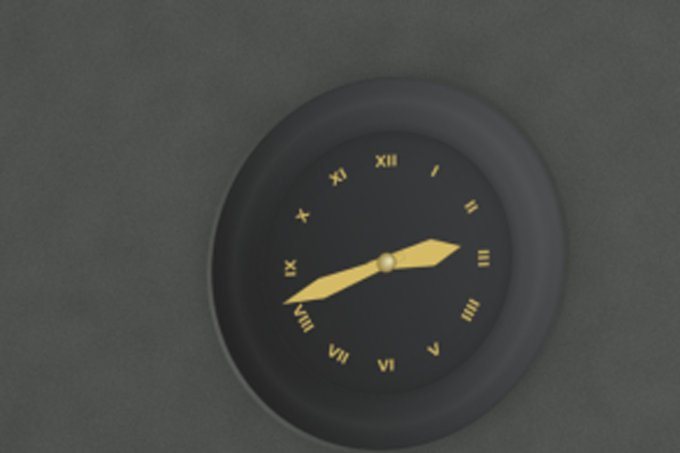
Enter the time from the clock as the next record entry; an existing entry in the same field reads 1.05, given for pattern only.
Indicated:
2.42
